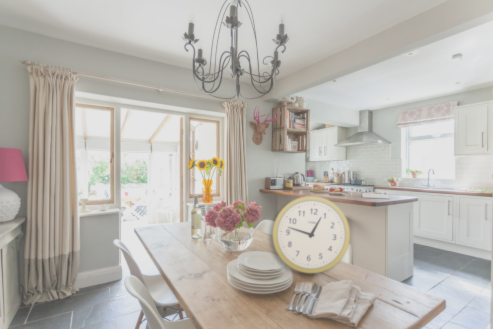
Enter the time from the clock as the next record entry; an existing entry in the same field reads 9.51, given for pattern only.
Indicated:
12.47
